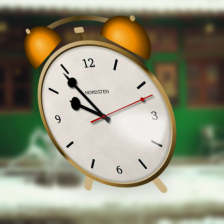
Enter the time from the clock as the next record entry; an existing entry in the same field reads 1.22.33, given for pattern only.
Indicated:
9.54.12
